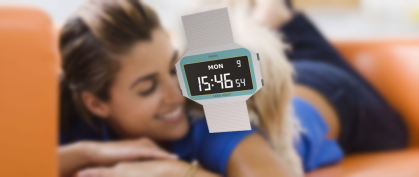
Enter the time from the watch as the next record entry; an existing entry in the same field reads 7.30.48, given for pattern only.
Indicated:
15.46.54
